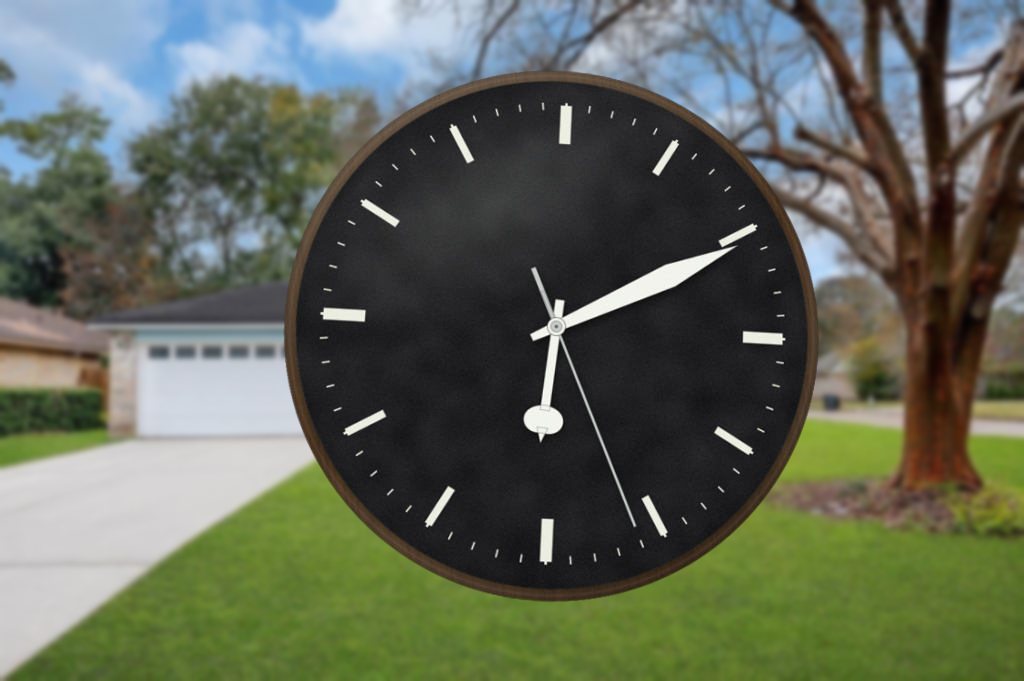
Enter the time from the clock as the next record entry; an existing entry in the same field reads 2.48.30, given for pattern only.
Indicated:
6.10.26
